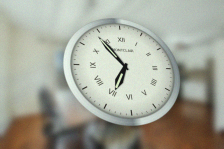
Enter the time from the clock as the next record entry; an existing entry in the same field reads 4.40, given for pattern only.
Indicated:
6.54
